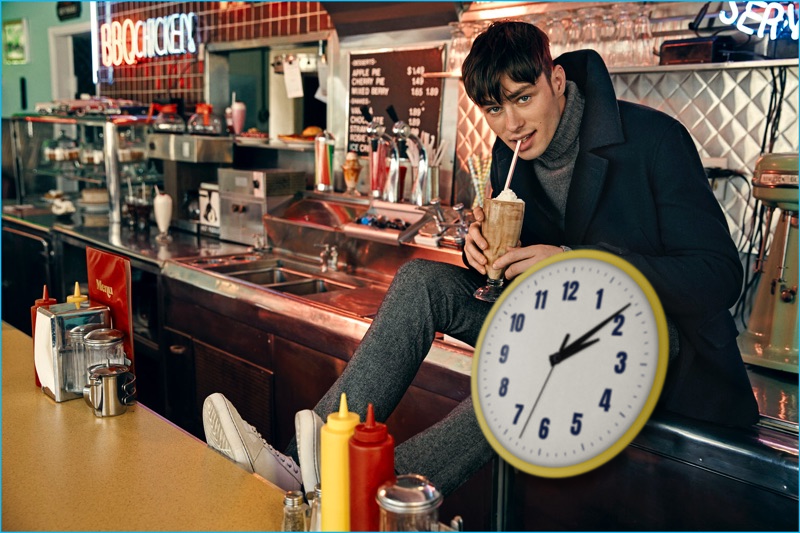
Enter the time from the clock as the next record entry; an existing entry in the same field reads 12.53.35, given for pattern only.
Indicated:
2.08.33
